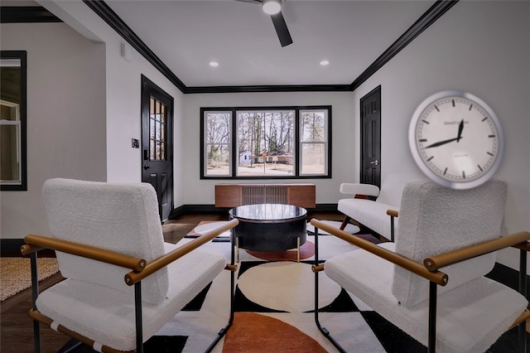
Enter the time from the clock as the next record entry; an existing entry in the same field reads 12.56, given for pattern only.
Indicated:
12.43
